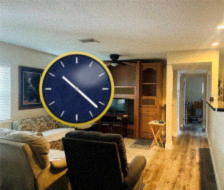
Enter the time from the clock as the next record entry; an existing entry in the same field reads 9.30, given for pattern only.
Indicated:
10.22
